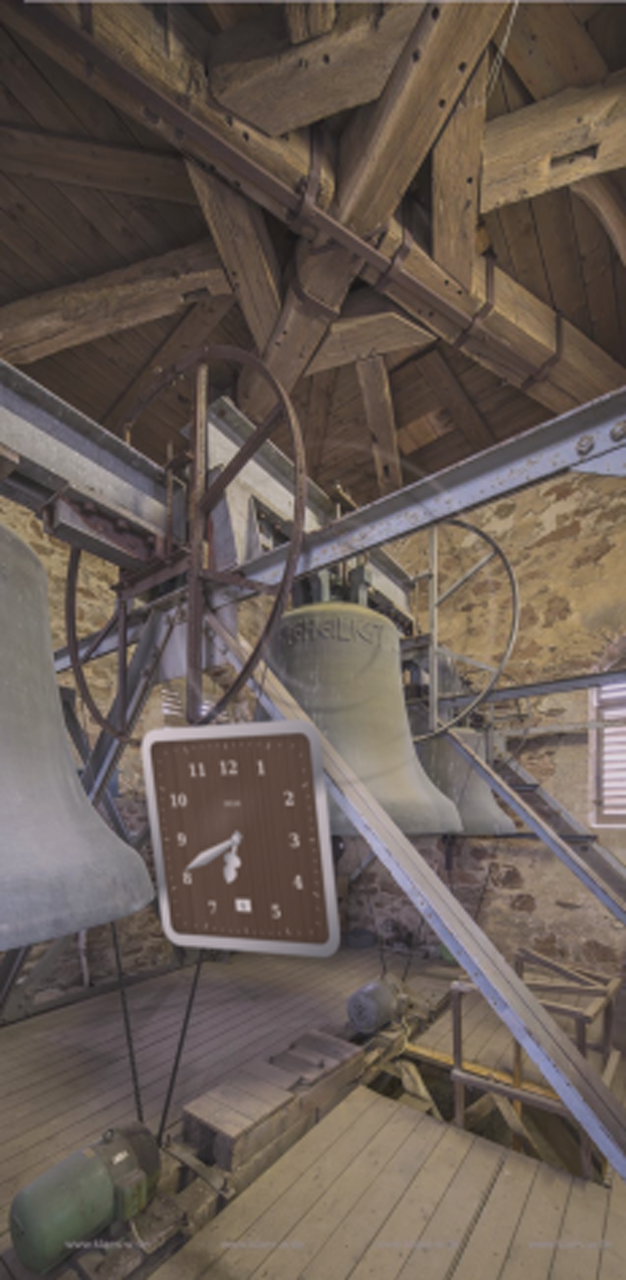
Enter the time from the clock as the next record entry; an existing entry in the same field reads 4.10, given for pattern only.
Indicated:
6.41
